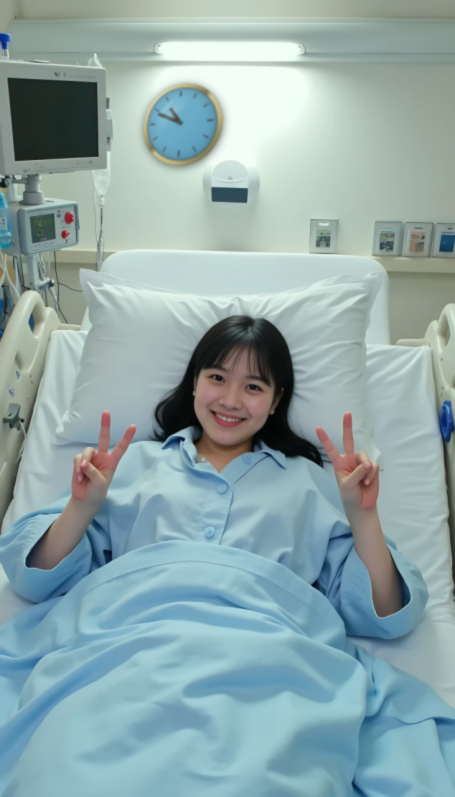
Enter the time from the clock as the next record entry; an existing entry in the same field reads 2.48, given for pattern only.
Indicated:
10.49
